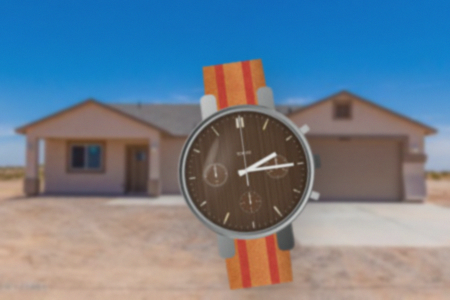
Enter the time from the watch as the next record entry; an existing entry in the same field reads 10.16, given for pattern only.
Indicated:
2.15
